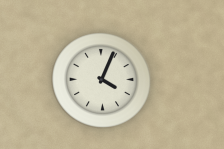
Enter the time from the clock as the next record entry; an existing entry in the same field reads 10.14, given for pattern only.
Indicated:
4.04
